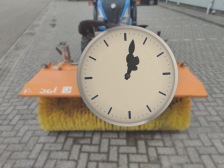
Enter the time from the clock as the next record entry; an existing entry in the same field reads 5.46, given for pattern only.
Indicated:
1.02
